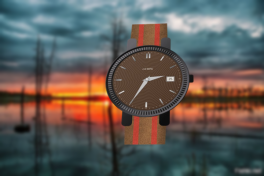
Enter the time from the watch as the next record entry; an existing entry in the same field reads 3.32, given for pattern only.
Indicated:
2.35
